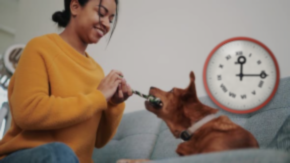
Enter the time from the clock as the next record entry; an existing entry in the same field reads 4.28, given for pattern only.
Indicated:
12.16
